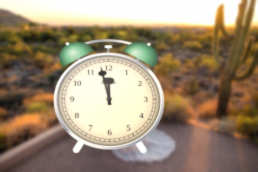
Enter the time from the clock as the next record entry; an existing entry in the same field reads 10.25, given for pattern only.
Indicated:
11.58
